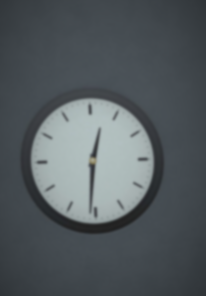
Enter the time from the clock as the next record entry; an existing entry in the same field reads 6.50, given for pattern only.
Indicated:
12.31
